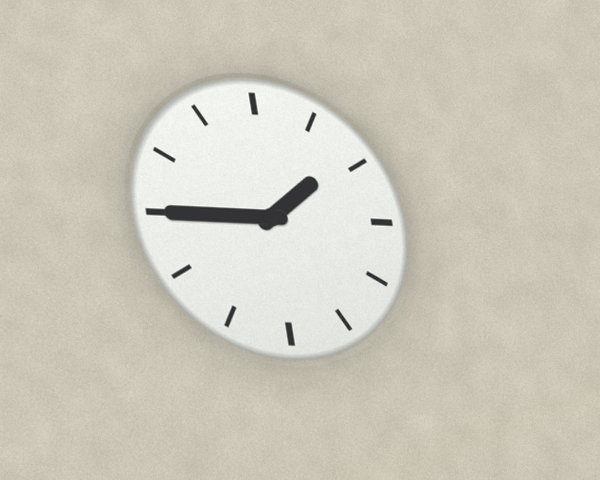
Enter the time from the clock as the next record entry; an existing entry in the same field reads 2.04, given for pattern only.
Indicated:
1.45
